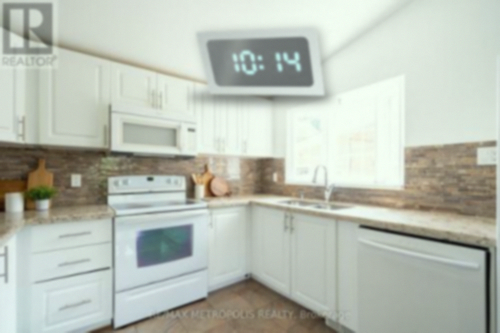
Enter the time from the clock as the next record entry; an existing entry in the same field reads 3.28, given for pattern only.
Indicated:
10.14
